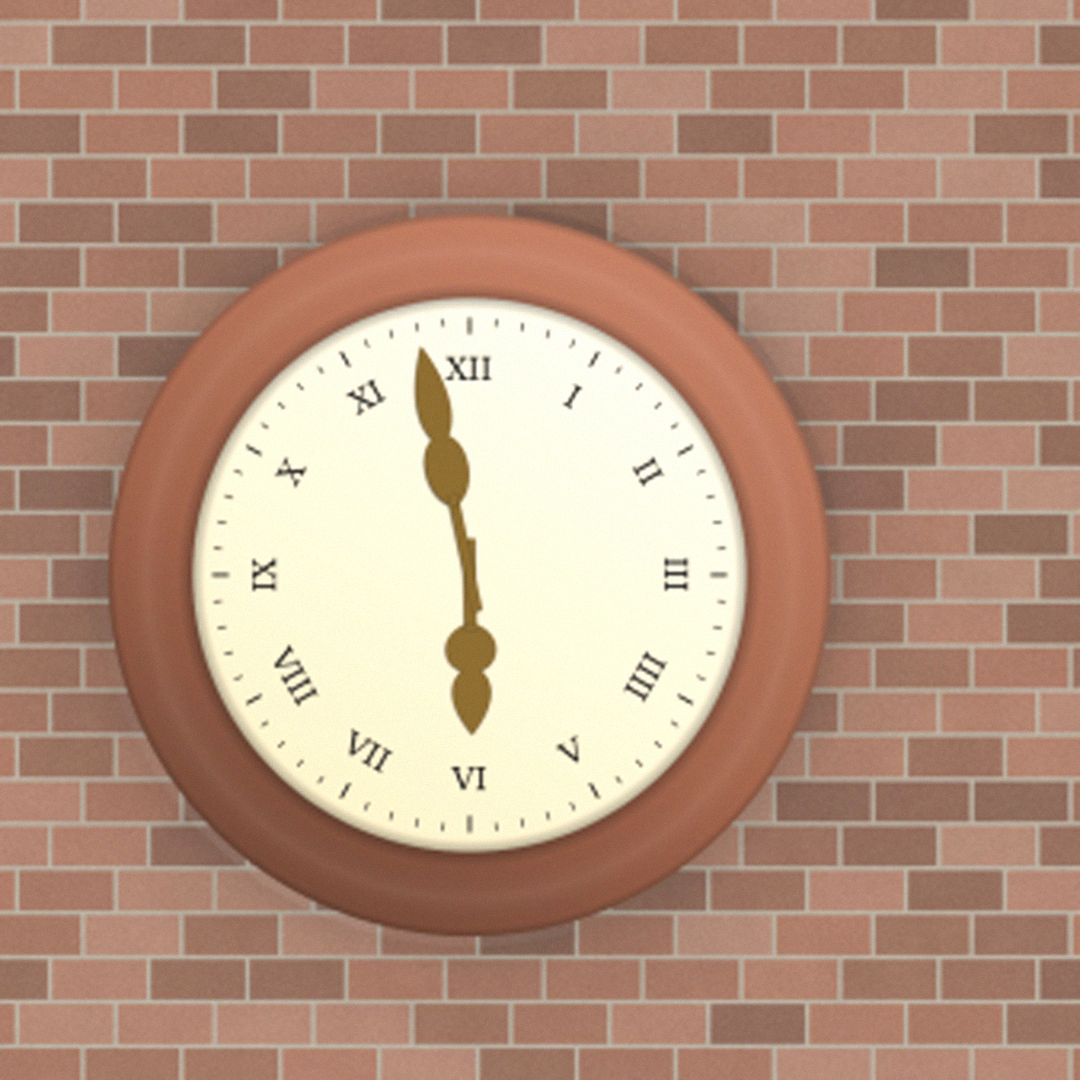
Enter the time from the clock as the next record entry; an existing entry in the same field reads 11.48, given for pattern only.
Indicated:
5.58
